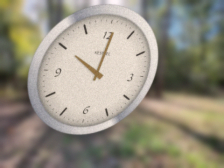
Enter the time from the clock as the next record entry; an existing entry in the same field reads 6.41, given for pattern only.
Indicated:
10.01
